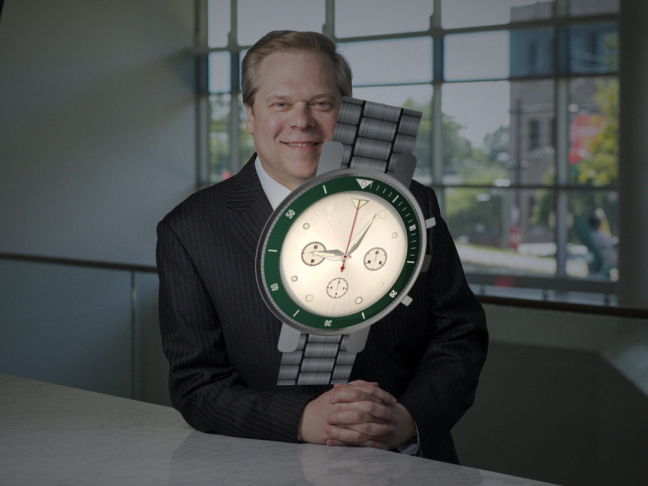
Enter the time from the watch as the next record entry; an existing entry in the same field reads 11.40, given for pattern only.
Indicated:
9.04
